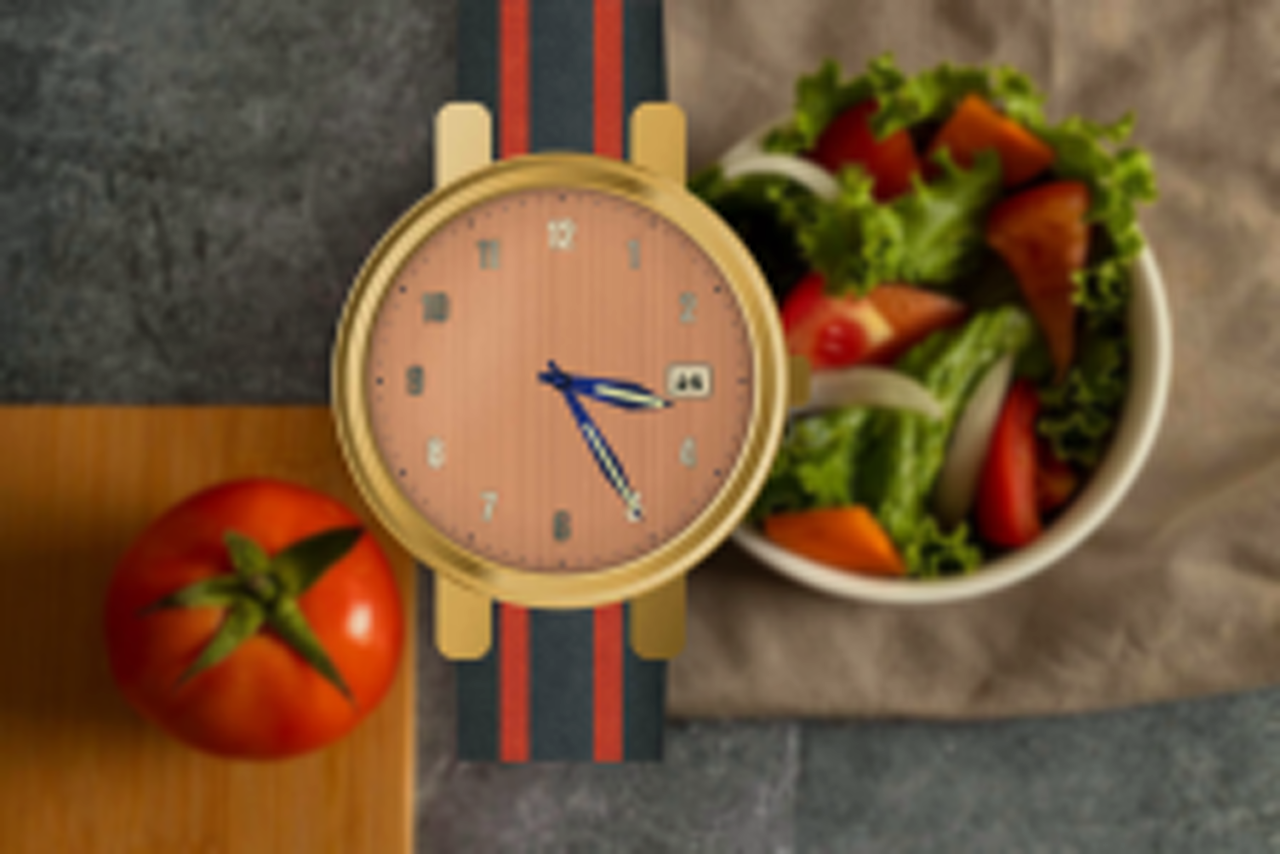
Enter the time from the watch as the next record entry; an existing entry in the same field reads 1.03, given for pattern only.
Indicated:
3.25
